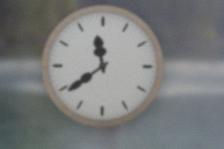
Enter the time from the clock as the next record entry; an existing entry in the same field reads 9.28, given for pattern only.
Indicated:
11.39
